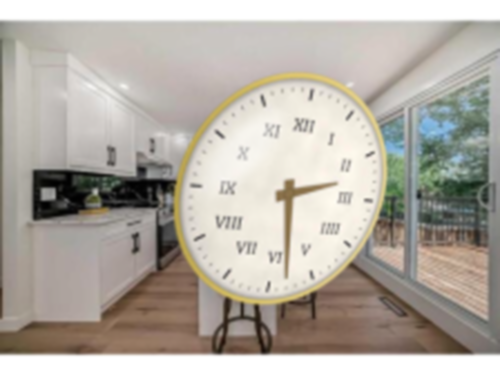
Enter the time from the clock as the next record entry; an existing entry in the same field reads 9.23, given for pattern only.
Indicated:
2.28
